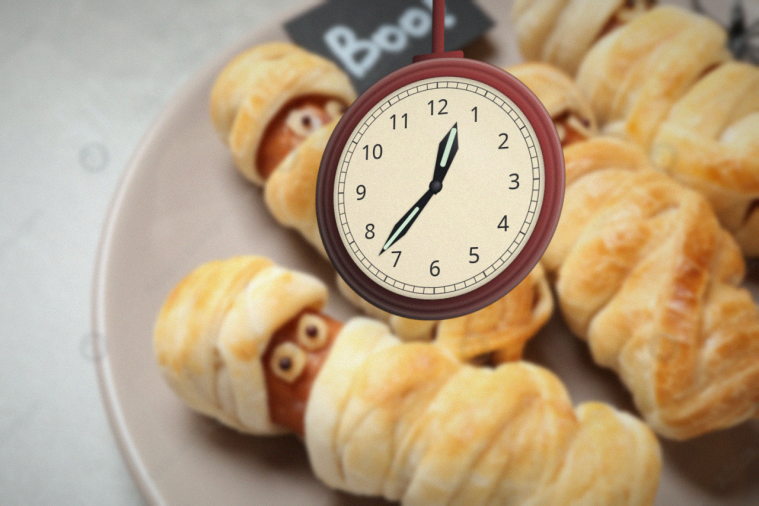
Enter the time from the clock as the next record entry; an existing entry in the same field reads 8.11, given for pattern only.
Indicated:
12.37
